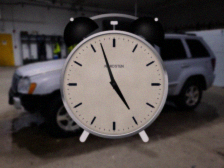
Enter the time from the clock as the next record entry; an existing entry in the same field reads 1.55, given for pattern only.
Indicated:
4.57
